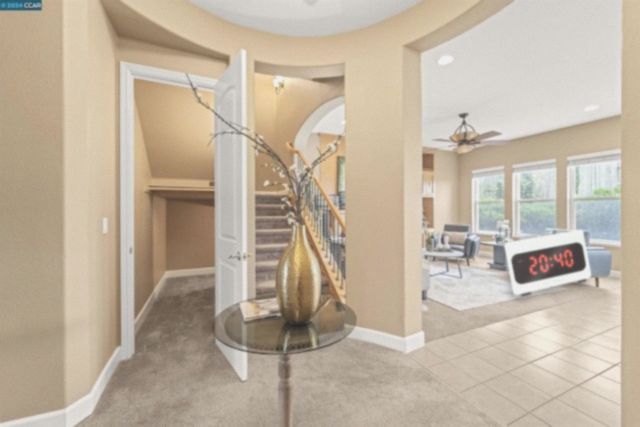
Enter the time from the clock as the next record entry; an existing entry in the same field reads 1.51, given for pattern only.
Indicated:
20.40
